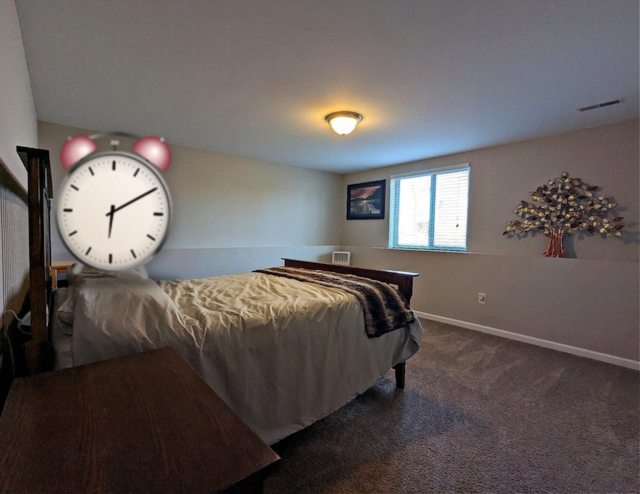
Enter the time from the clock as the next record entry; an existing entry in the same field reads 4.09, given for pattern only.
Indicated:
6.10
